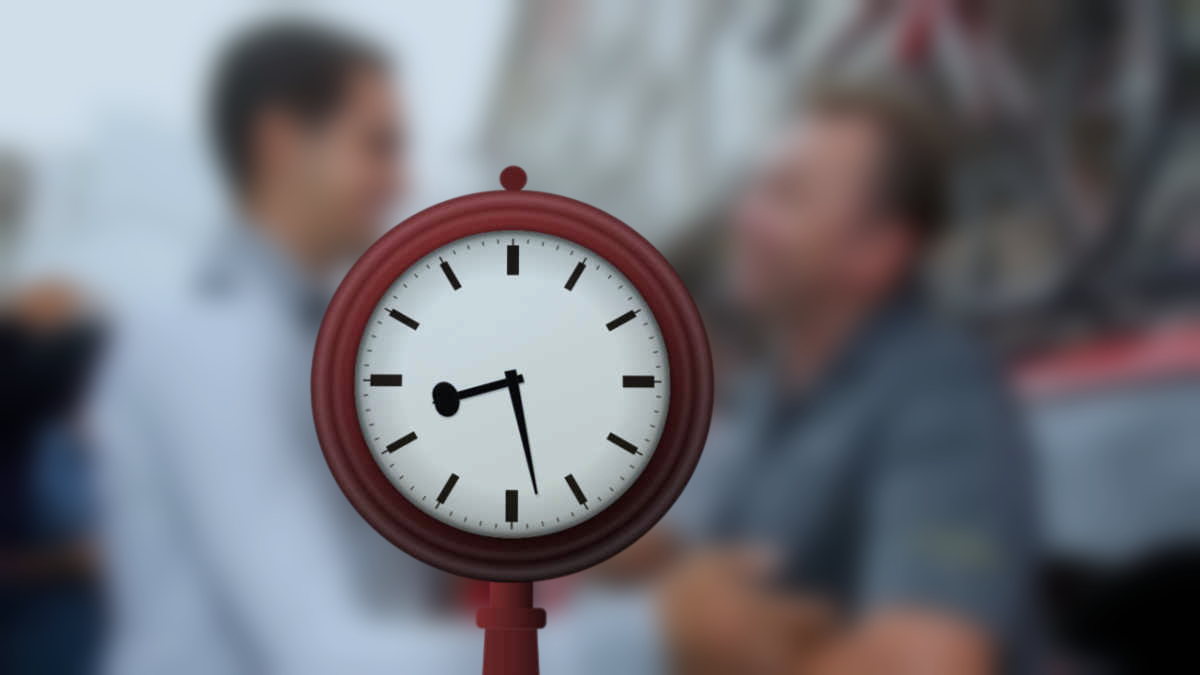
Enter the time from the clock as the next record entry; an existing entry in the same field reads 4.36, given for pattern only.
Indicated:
8.28
